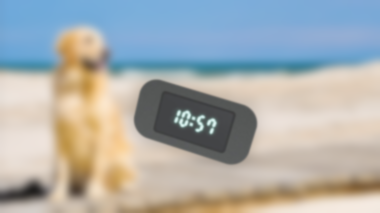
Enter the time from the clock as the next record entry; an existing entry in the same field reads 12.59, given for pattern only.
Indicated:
10.57
